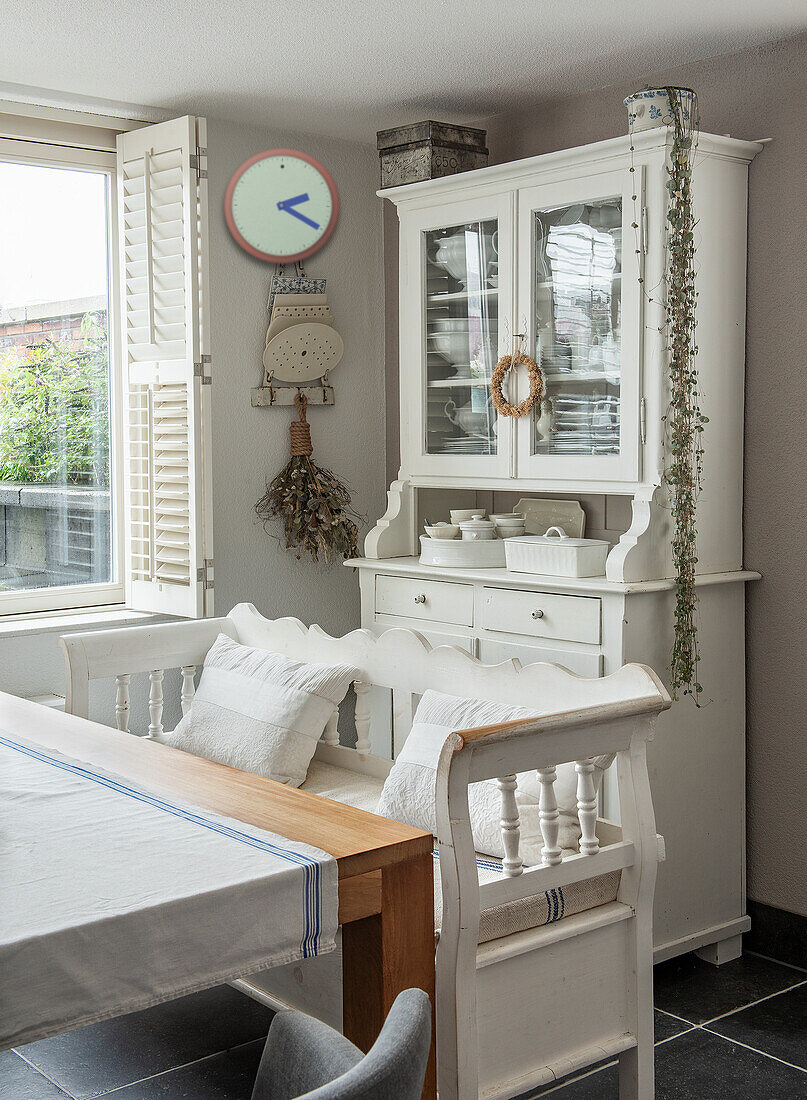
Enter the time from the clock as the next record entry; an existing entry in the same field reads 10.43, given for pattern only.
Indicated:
2.20
